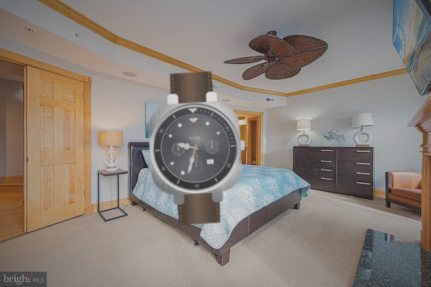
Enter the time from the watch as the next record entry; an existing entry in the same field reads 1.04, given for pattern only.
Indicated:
9.33
